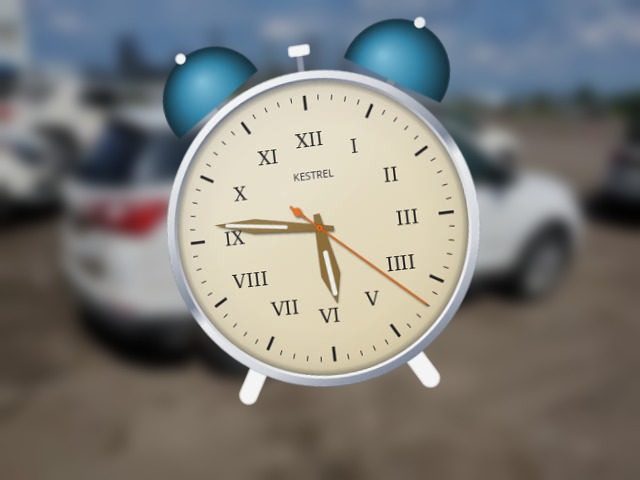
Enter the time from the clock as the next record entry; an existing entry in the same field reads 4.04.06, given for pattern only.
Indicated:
5.46.22
